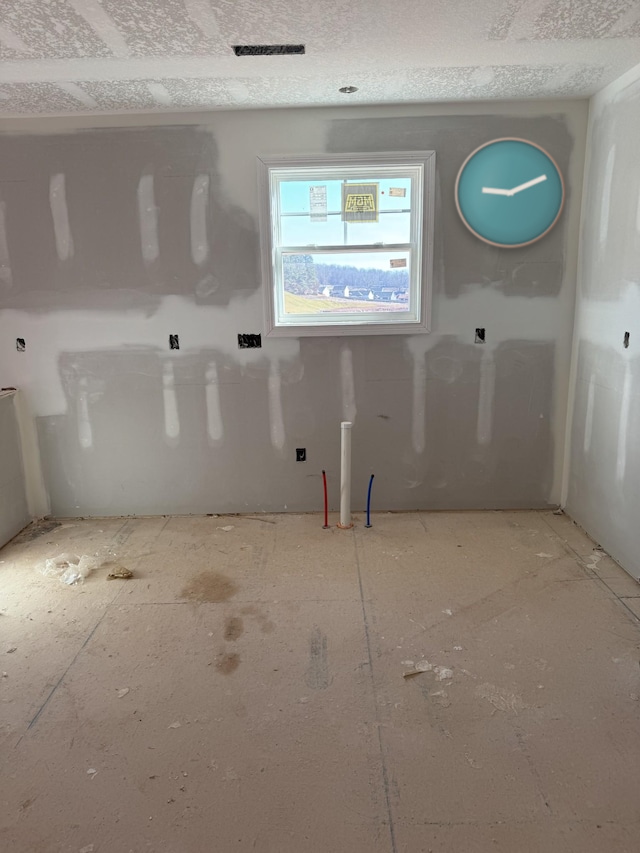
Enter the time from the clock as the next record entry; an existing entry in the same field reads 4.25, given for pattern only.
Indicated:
9.11
